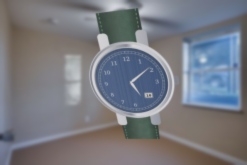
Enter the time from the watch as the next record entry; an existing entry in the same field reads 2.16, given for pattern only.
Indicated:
5.09
